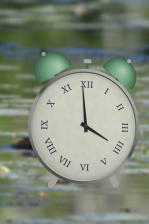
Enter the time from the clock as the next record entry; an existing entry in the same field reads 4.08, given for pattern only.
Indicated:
3.59
